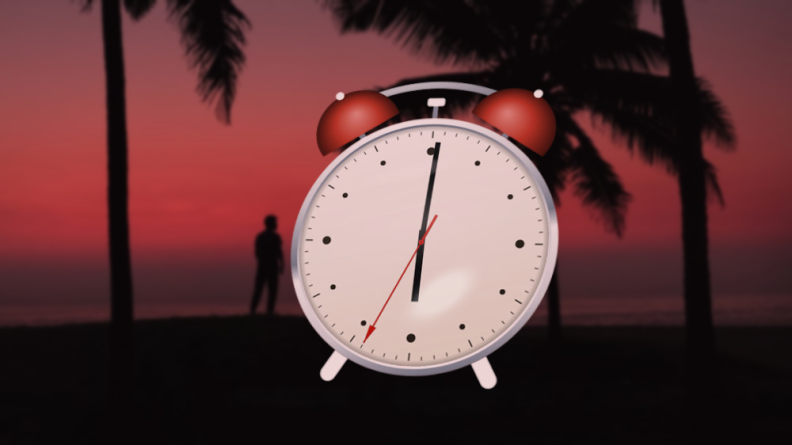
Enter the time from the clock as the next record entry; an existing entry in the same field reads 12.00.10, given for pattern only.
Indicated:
6.00.34
